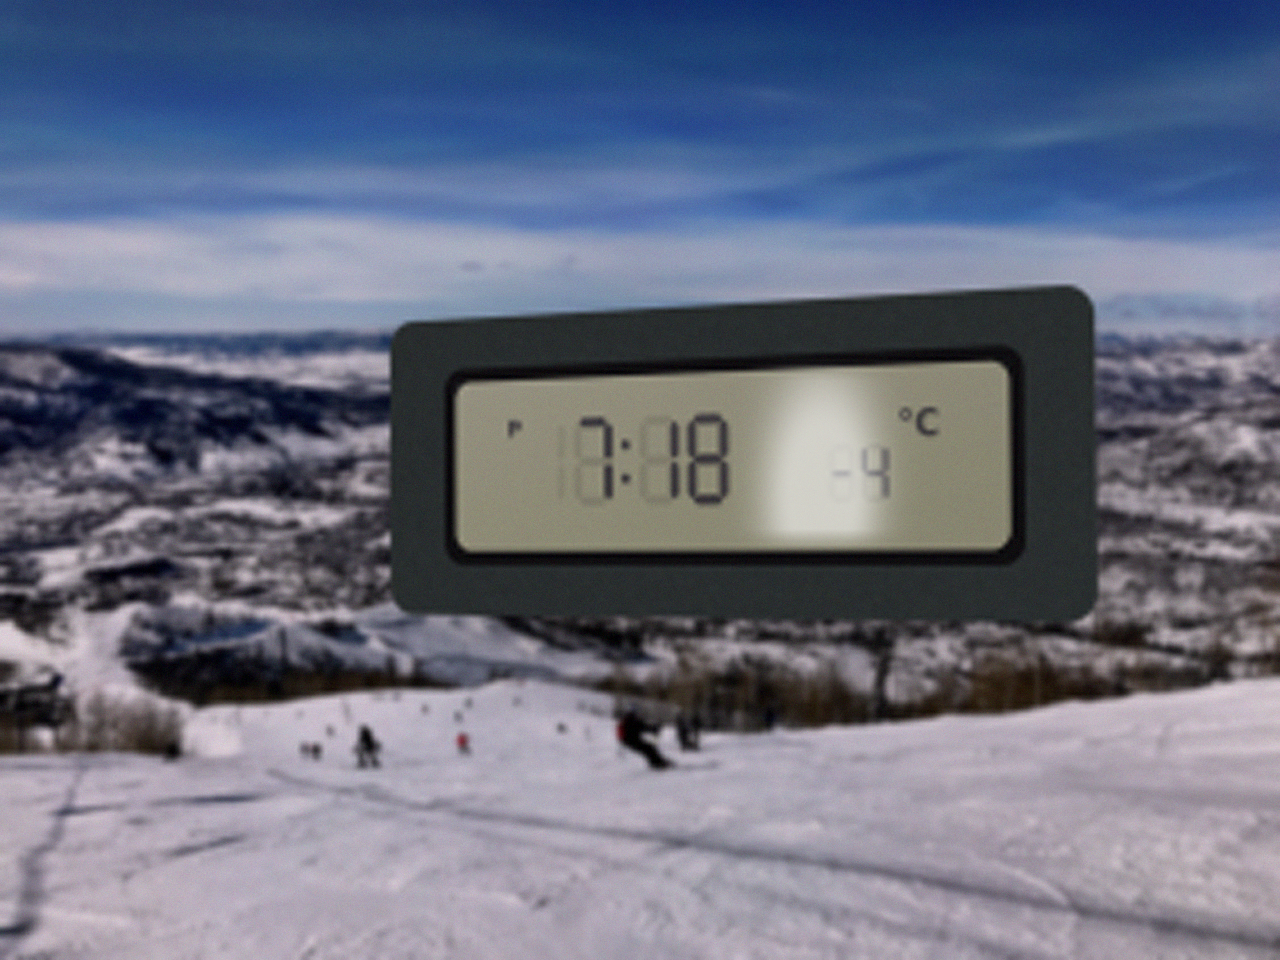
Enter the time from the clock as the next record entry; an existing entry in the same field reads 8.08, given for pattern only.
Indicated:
7.18
